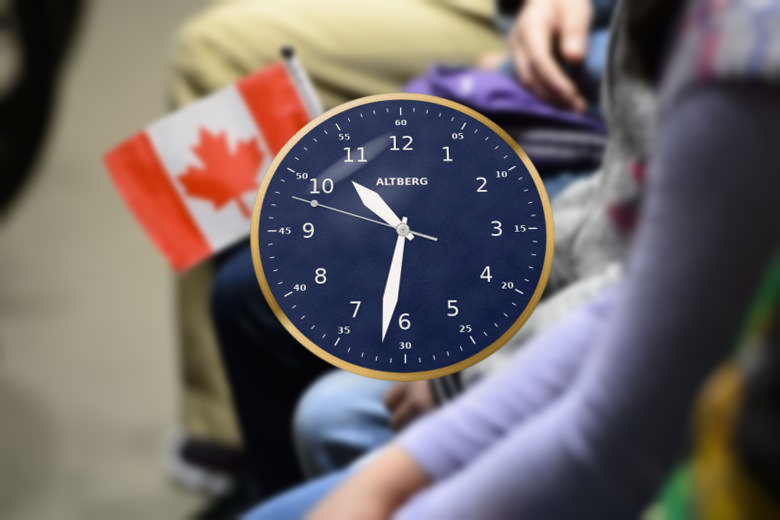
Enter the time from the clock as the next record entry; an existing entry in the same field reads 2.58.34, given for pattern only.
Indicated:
10.31.48
